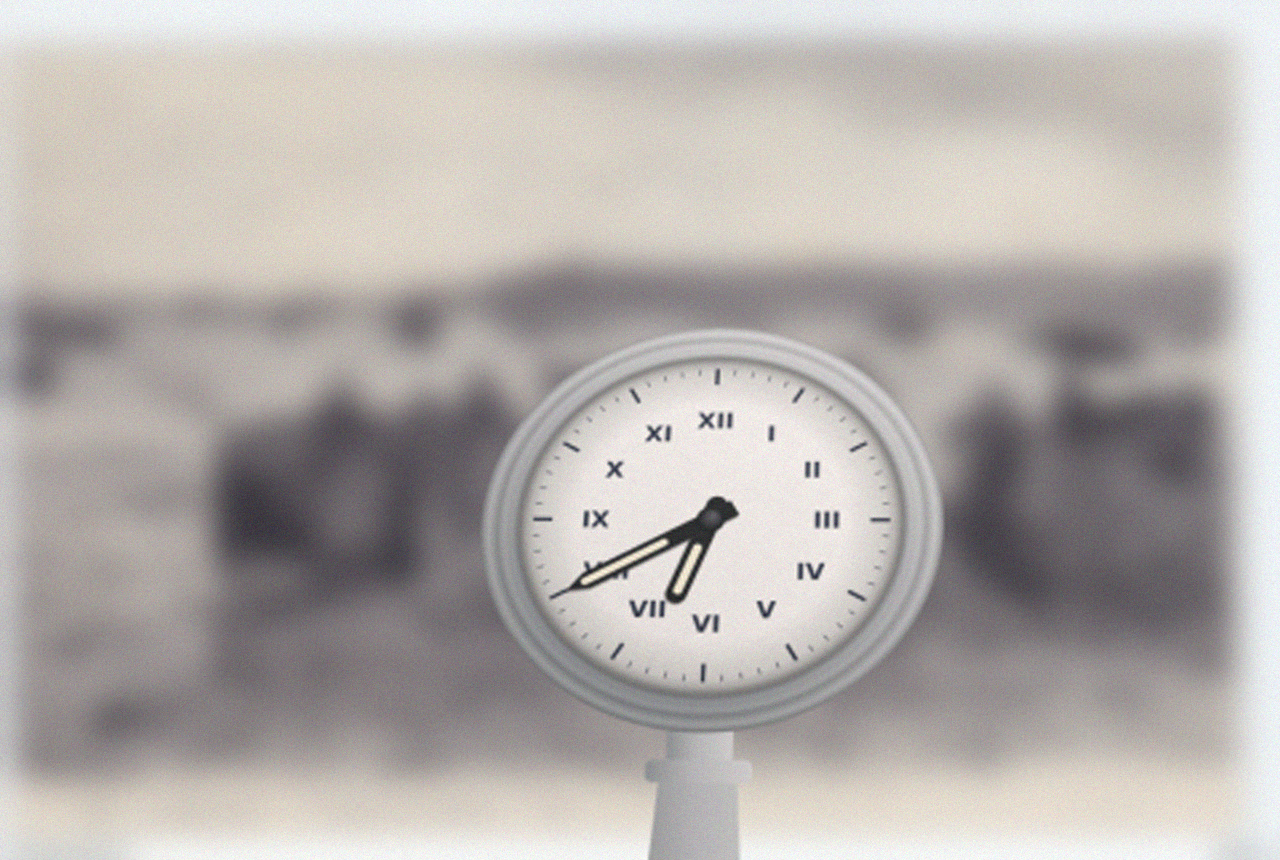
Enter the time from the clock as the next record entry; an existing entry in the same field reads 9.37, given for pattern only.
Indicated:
6.40
